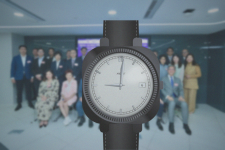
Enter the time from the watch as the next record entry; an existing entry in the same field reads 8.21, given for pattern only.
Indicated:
9.01
